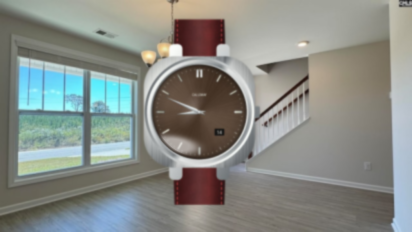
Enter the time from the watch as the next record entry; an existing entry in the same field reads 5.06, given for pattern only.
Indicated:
8.49
